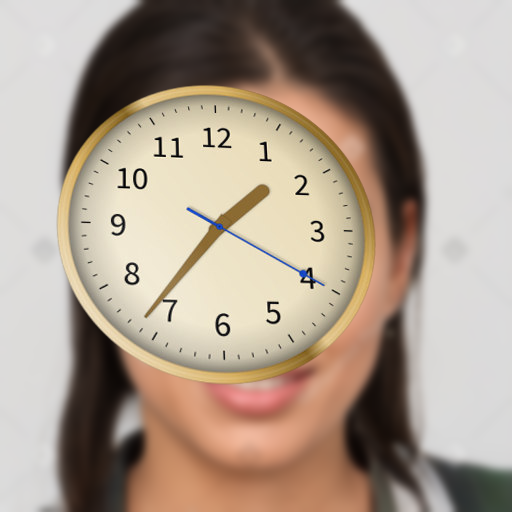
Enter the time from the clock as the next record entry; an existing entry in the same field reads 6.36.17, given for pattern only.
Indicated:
1.36.20
